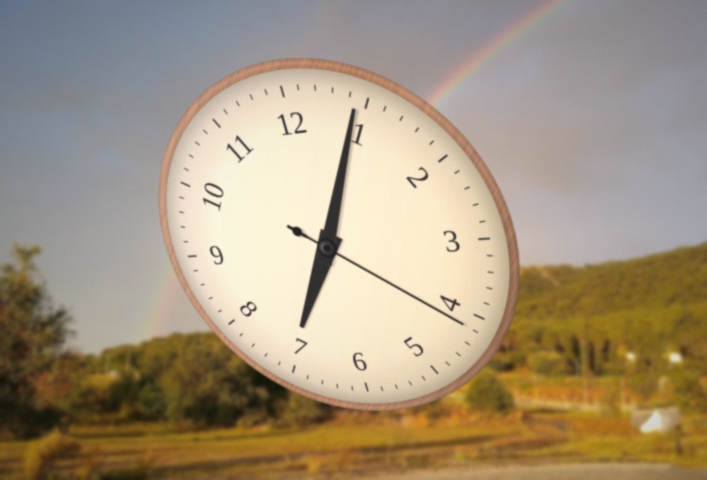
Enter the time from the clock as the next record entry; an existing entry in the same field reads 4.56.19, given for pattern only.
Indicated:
7.04.21
